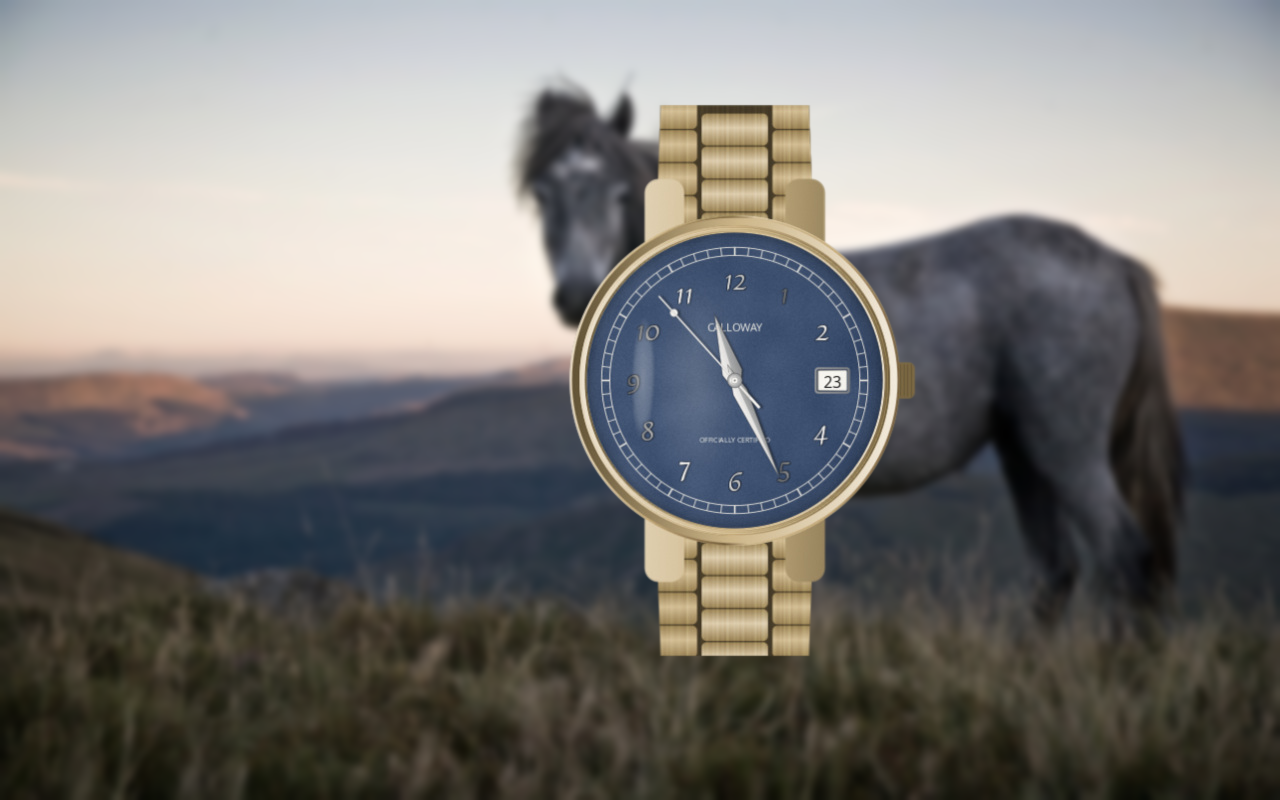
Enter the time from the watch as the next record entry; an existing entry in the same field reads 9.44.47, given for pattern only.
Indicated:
11.25.53
